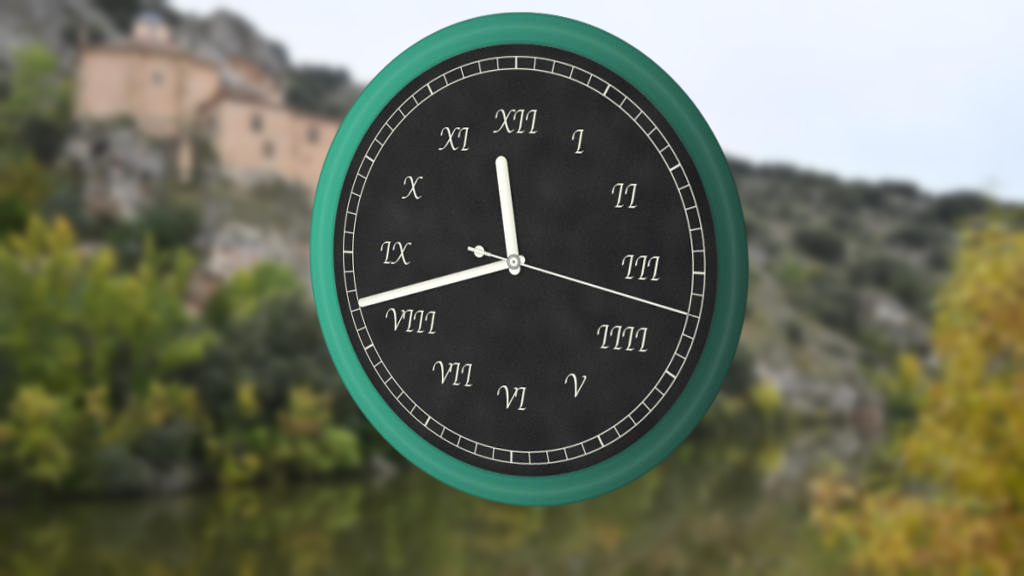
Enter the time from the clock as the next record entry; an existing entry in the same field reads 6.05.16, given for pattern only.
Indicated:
11.42.17
